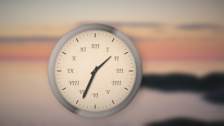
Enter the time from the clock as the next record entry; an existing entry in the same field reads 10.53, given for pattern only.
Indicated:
1.34
